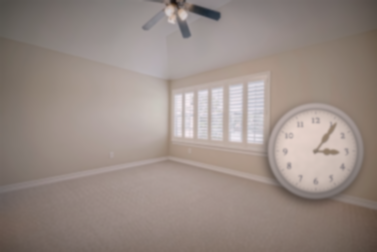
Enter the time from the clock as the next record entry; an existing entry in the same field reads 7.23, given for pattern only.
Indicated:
3.06
